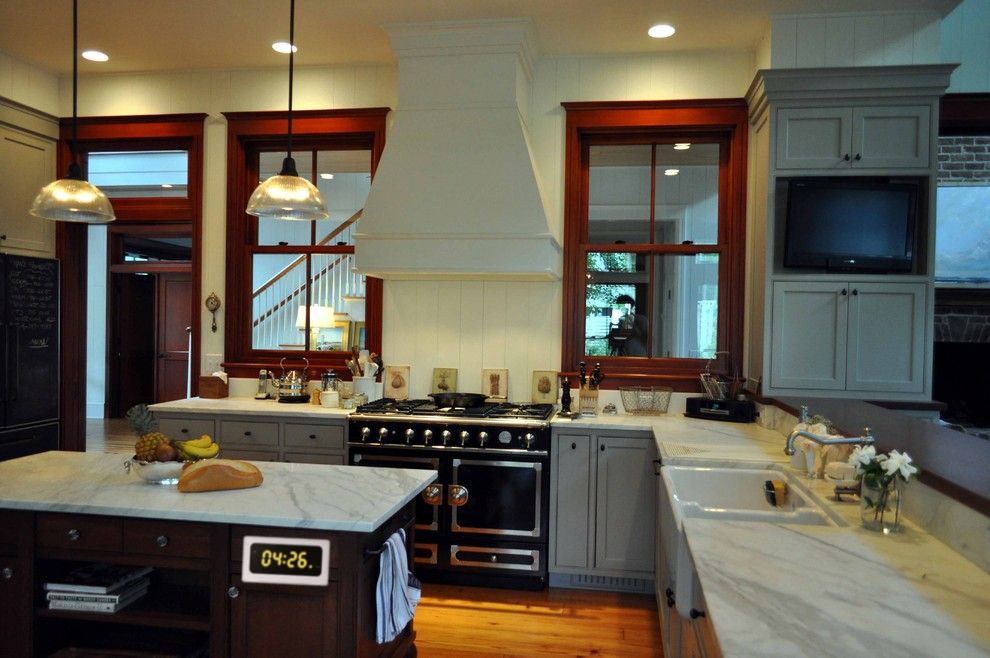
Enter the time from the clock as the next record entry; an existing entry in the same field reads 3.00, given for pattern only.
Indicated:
4.26
